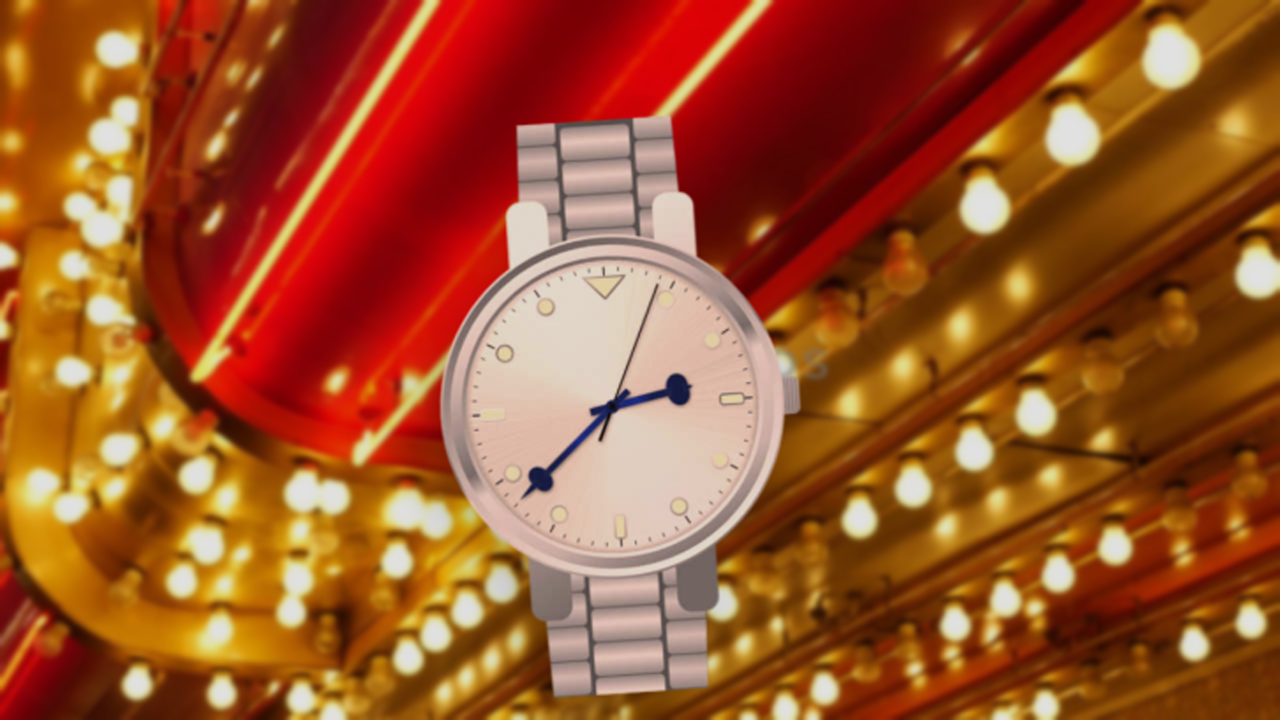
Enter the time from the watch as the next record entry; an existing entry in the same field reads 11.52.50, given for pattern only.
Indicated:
2.38.04
